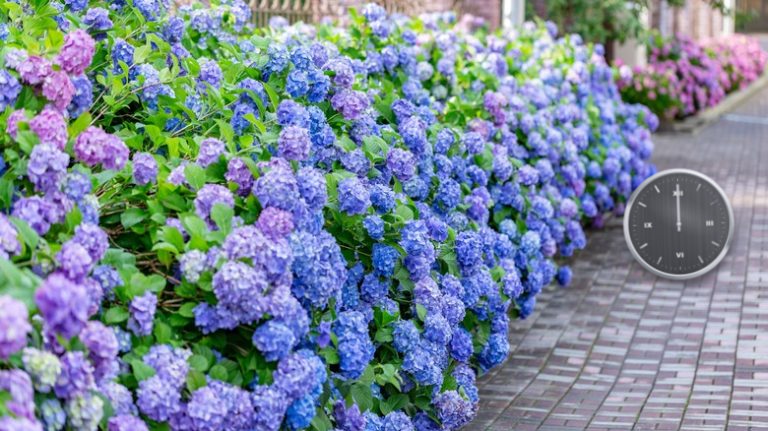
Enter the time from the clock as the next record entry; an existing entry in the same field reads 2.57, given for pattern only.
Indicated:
12.00
